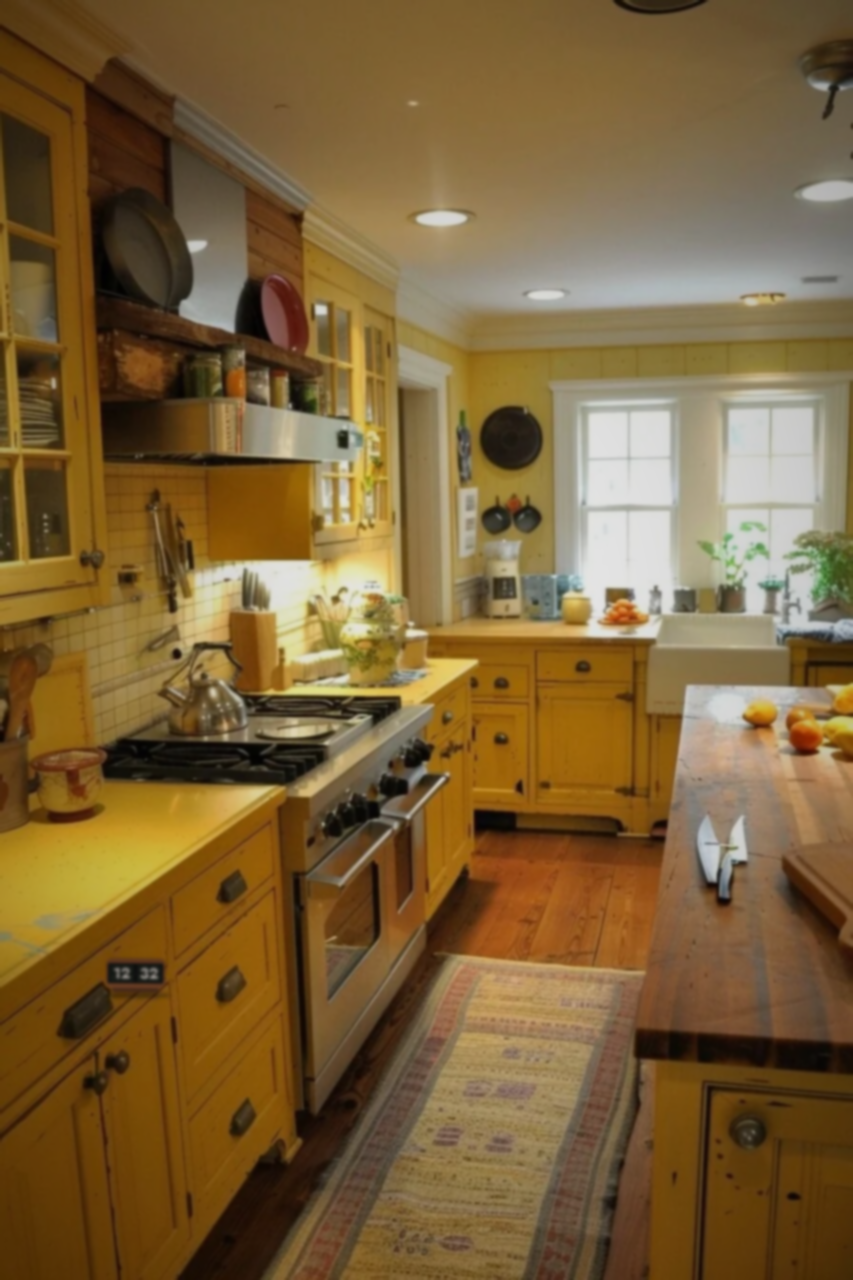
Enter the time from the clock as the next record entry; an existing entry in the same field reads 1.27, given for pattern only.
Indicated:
12.32
